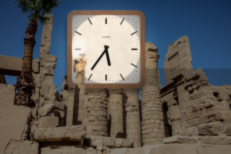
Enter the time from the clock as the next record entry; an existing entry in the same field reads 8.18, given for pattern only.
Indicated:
5.36
